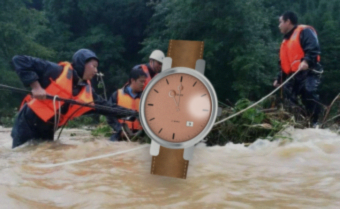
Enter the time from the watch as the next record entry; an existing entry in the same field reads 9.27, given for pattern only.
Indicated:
11.00
